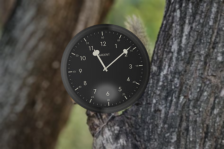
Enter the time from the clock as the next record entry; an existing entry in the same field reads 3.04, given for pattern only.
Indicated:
11.09
